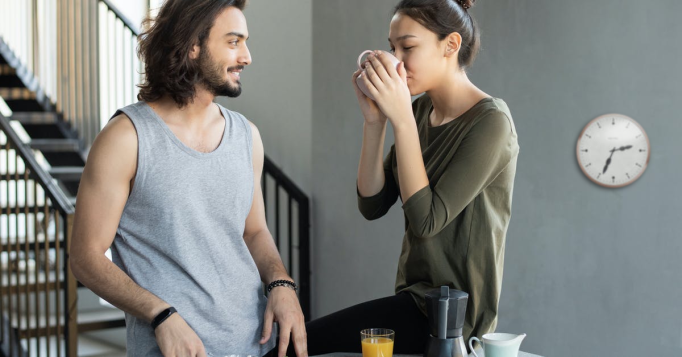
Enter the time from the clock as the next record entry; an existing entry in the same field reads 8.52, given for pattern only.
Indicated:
2.34
